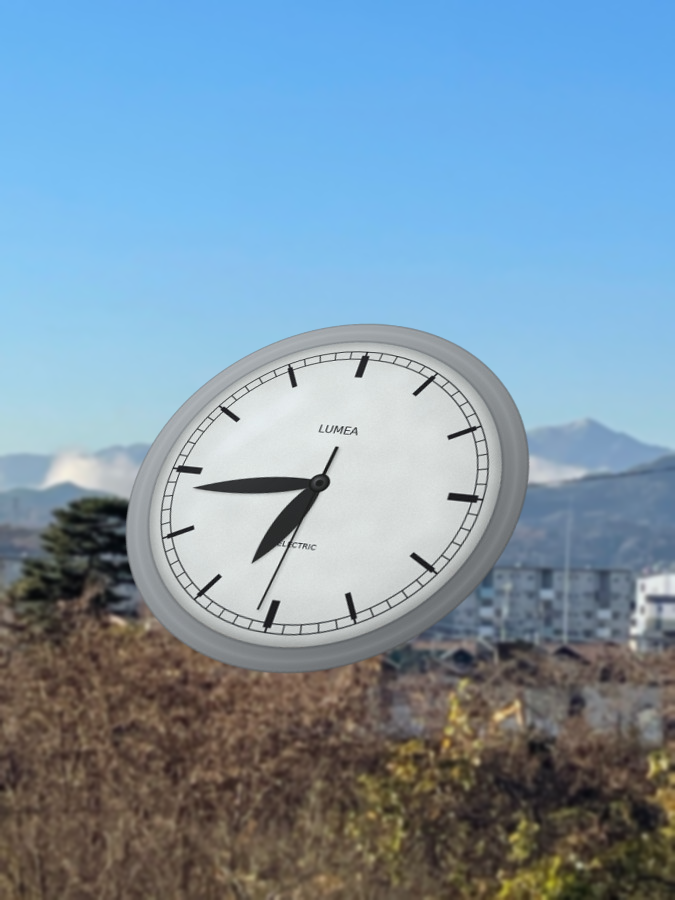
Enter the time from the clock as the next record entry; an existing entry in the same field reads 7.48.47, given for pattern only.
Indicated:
6.43.31
